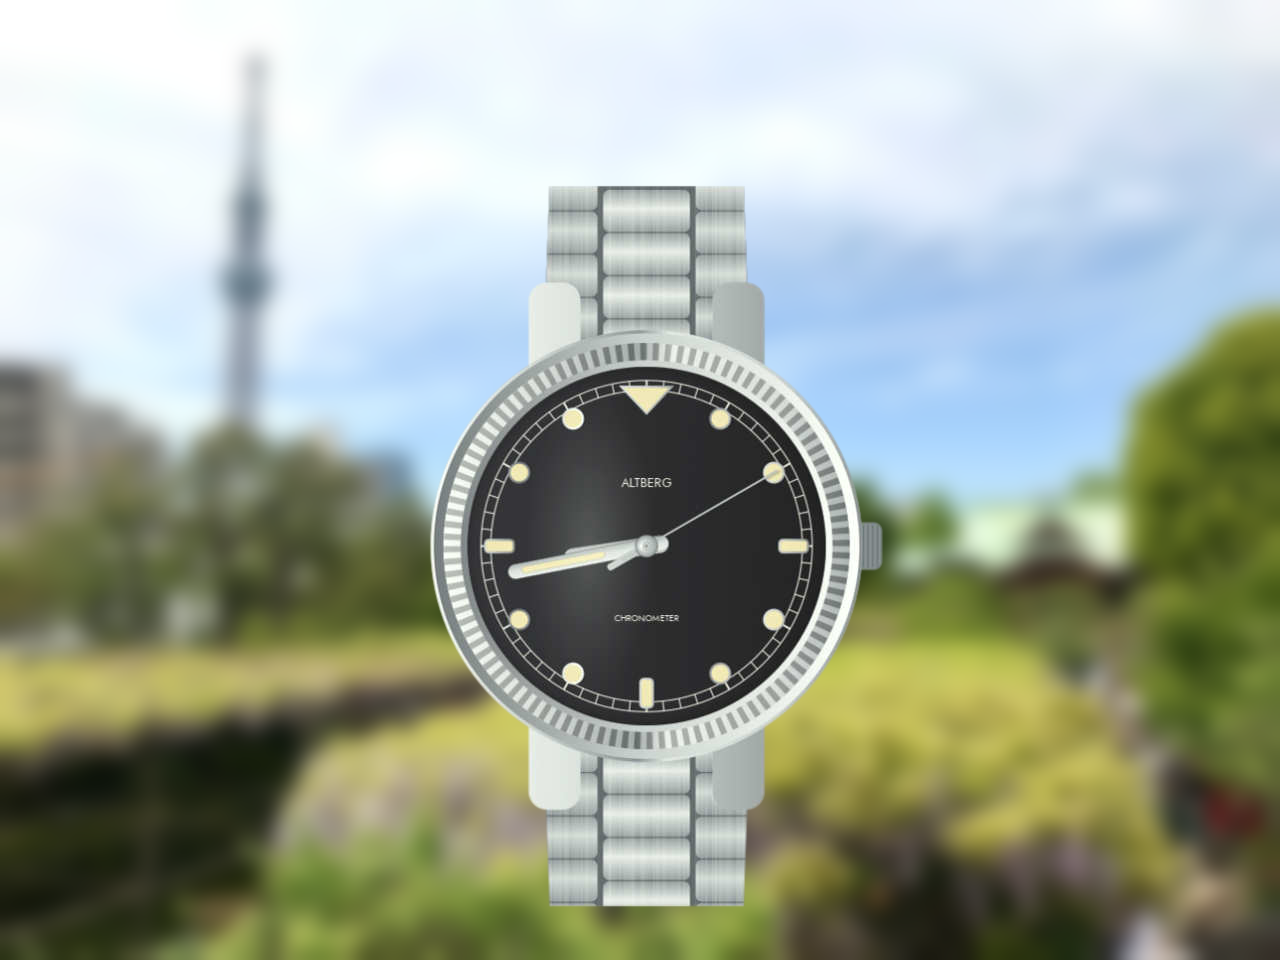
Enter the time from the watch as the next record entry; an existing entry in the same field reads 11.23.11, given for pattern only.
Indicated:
8.43.10
